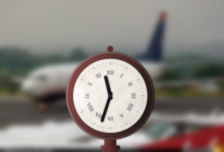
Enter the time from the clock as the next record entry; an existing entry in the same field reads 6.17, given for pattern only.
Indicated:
11.33
